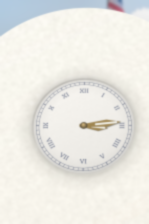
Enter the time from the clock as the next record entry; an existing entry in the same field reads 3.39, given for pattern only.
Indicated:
3.14
